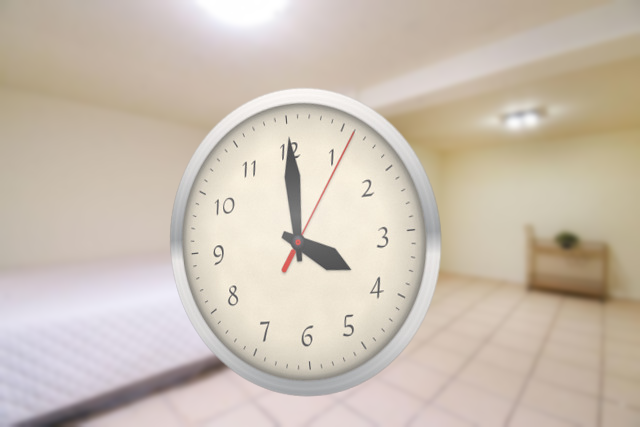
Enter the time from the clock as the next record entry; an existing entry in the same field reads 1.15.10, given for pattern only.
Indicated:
4.00.06
